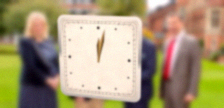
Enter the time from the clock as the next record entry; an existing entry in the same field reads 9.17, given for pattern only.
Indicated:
12.02
